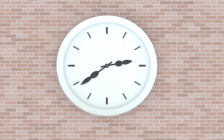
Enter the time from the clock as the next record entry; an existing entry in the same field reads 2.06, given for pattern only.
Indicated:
2.39
